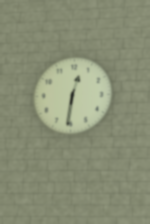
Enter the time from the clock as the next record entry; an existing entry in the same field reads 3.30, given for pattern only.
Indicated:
12.31
